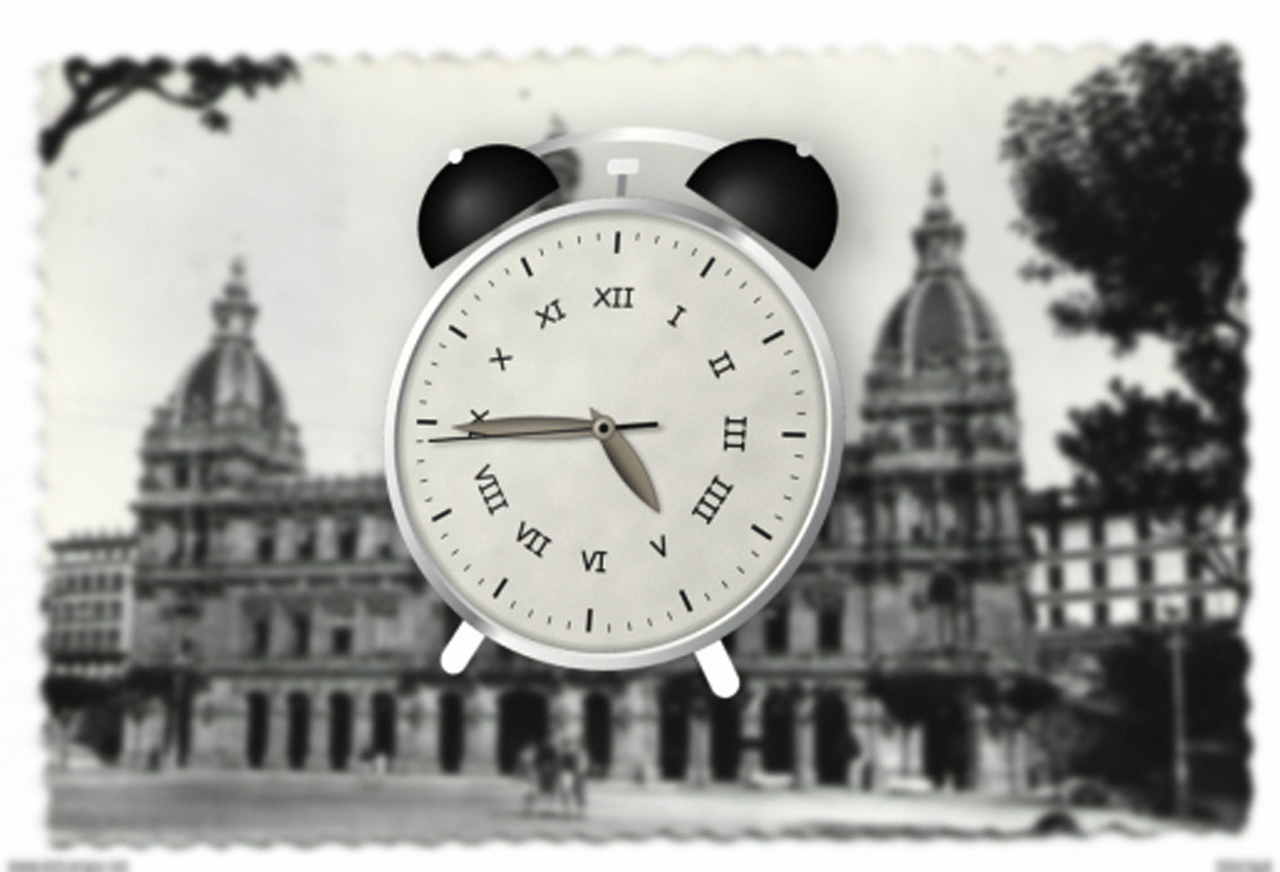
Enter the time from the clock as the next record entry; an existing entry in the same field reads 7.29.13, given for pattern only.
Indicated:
4.44.44
